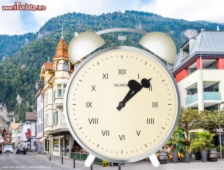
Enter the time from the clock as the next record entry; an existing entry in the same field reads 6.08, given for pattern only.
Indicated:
1.08
